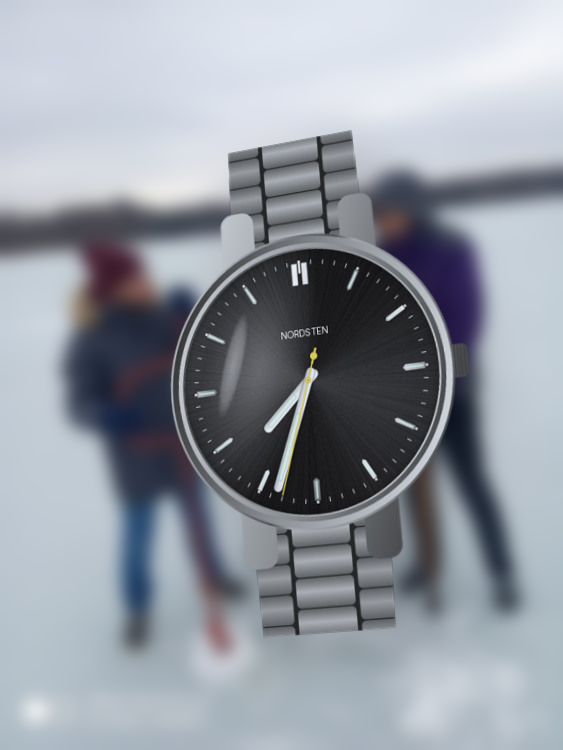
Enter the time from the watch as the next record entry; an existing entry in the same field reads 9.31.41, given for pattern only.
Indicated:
7.33.33
